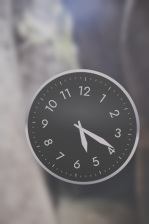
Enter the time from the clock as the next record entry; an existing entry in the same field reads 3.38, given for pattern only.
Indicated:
5.19
